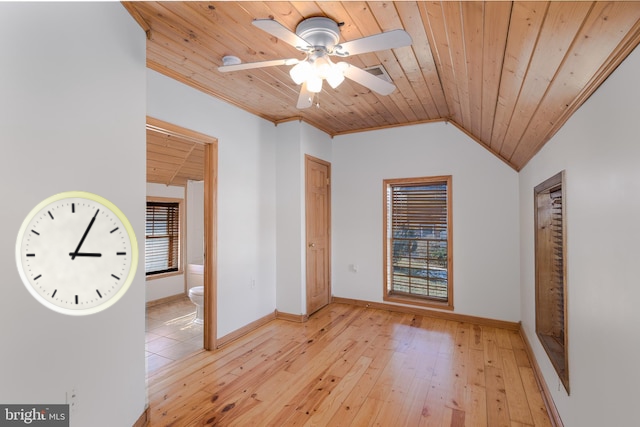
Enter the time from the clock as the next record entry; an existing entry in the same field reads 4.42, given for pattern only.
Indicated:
3.05
